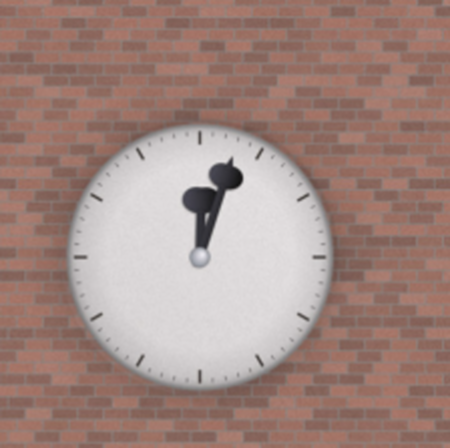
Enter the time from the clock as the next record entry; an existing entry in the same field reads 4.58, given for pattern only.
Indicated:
12.03
